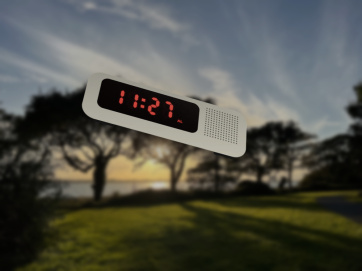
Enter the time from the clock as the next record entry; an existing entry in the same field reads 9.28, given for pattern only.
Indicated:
11.27
